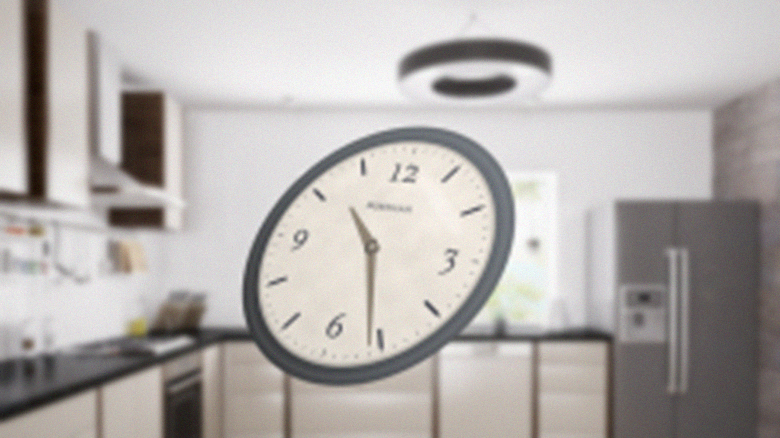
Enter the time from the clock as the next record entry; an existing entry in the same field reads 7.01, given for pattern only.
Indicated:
10.26
